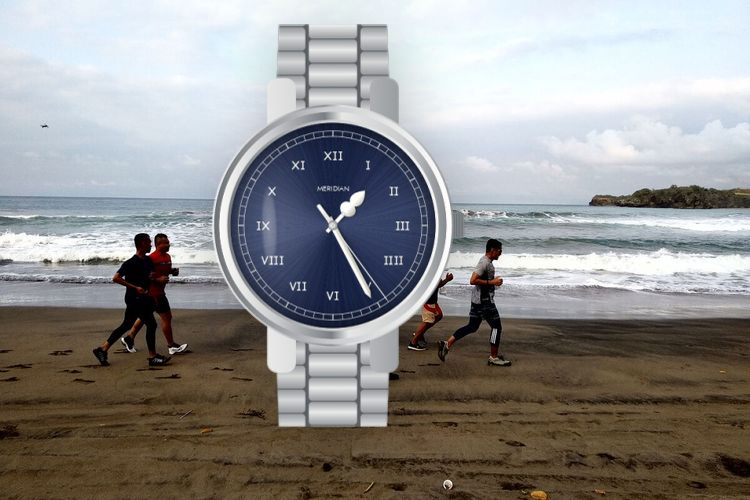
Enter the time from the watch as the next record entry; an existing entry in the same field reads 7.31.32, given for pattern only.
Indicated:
1.25.24
